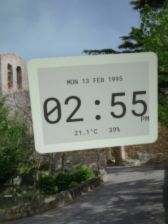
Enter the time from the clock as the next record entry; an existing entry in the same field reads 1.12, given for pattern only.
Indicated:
2.55
